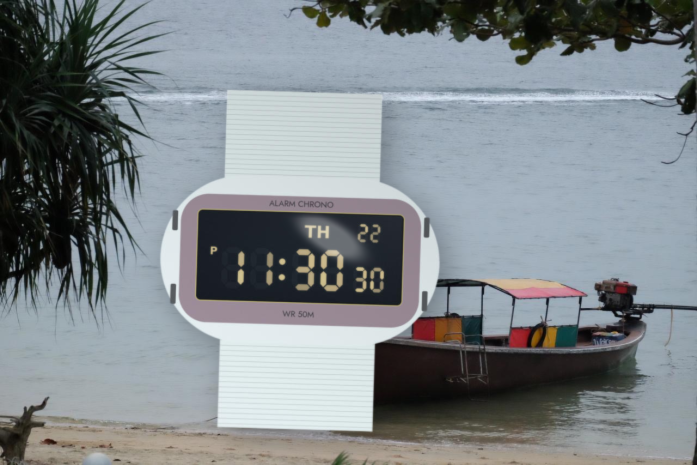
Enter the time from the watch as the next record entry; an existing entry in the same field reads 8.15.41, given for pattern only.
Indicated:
11.30.30
